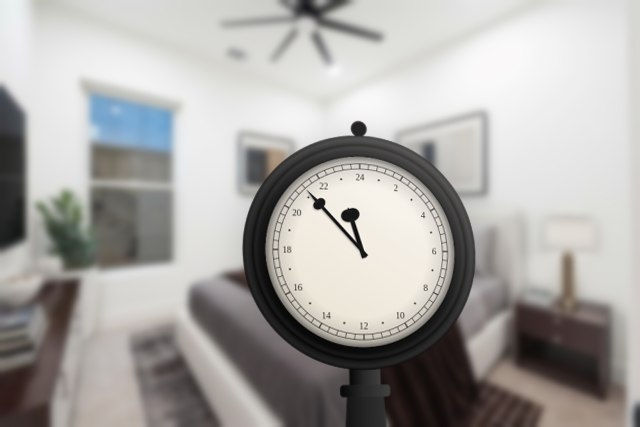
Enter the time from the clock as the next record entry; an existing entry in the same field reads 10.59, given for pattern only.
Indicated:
22.53
